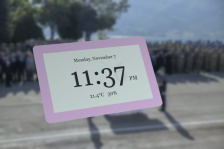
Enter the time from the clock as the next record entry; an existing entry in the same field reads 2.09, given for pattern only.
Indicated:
11.37
